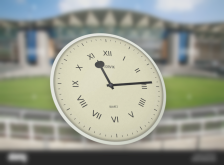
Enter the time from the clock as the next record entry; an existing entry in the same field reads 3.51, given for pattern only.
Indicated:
11.14
